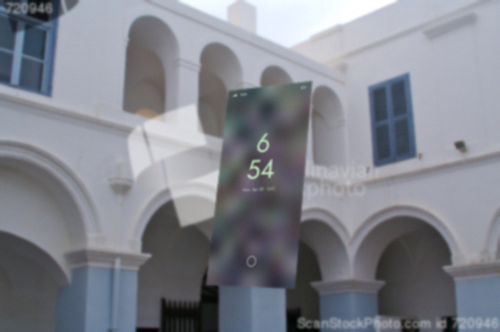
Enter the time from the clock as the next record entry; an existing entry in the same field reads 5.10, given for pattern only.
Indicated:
6.54
